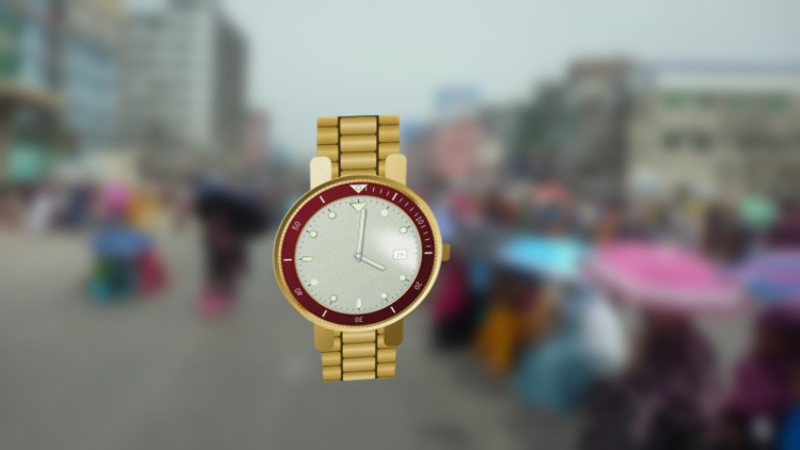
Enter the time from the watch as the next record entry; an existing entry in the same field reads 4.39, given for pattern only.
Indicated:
4.01
